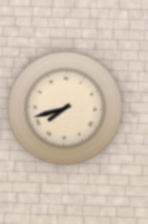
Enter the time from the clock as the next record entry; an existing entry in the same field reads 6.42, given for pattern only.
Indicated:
7.42
